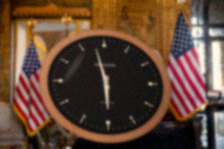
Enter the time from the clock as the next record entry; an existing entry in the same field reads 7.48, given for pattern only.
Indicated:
5.58
